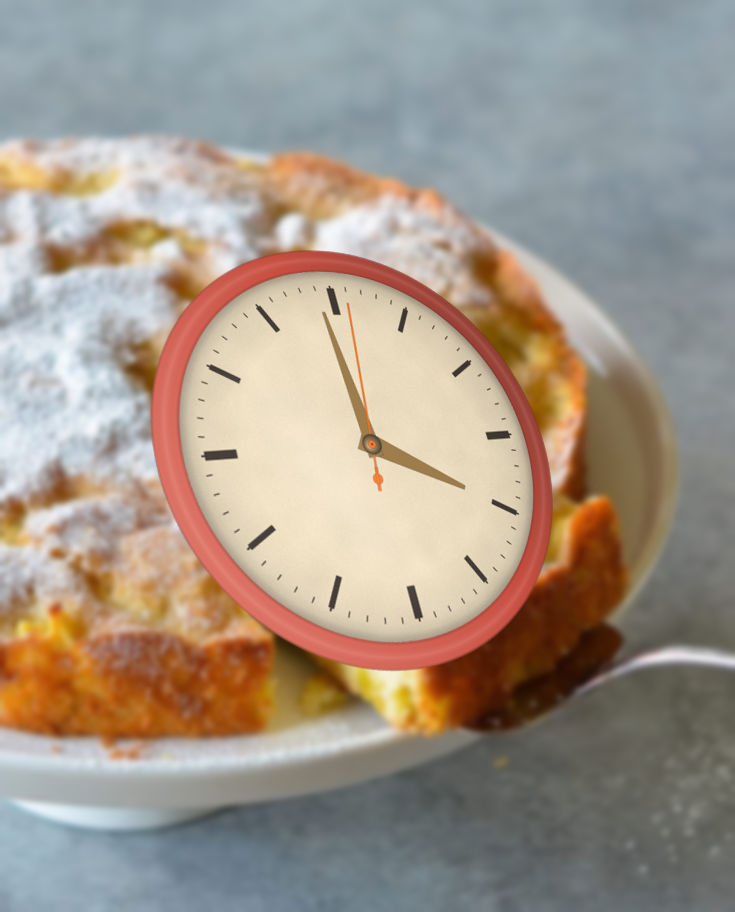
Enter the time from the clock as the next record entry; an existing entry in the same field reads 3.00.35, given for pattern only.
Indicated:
3.59.01
